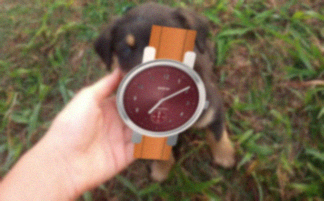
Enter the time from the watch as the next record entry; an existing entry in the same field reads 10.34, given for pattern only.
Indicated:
7.09
